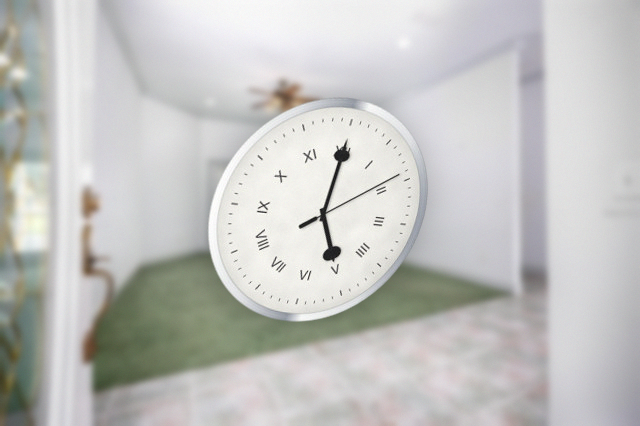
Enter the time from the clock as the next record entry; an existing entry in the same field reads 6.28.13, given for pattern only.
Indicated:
5.00.09
